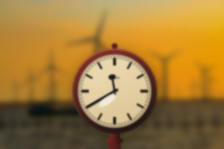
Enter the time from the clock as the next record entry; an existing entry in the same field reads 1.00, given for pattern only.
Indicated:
11.40
